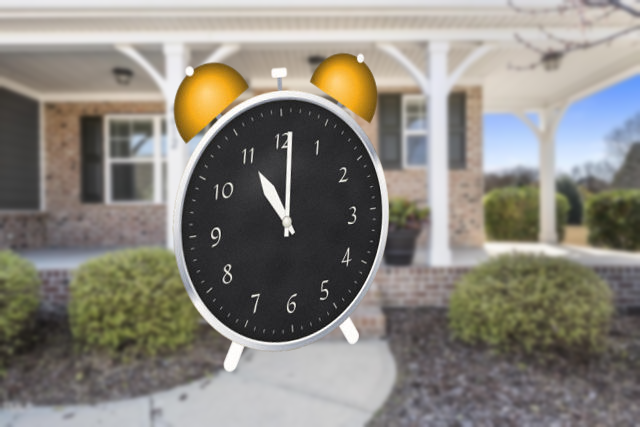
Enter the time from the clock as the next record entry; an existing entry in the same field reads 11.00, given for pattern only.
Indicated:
11.01
